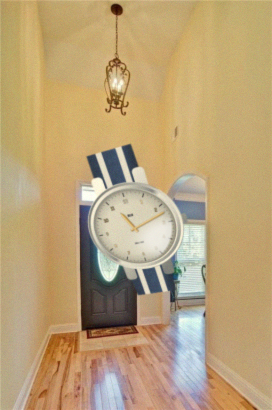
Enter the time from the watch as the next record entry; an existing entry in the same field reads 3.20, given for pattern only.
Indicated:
11.12
